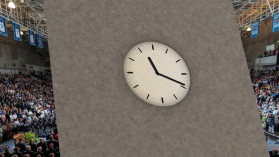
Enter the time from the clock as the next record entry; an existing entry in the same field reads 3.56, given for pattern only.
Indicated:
11.19
